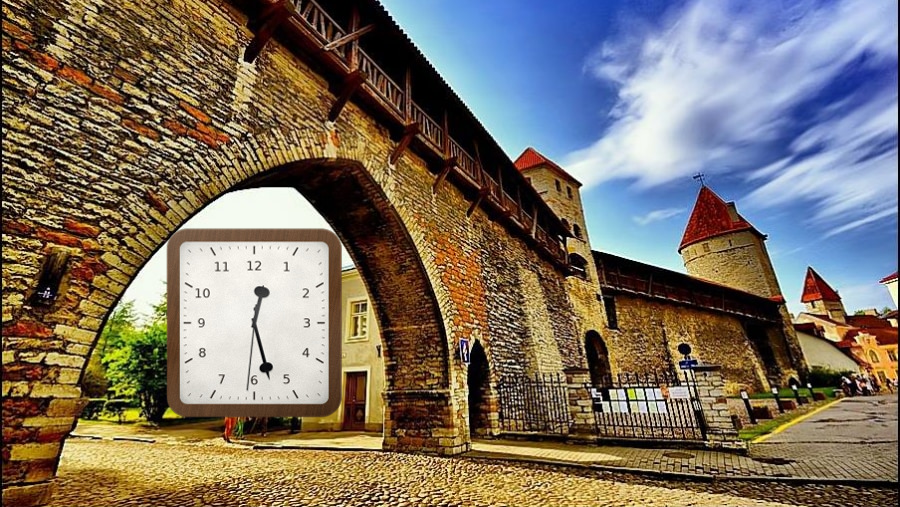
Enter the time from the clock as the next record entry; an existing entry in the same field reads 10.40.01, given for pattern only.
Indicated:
12.27.31
